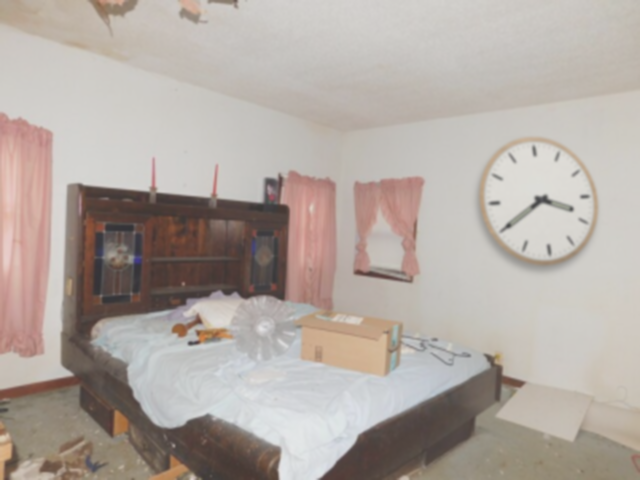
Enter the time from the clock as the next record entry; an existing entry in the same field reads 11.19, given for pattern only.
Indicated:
3.40
